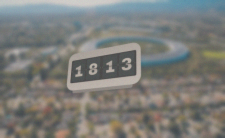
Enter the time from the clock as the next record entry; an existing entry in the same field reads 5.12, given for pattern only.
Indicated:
18.13
